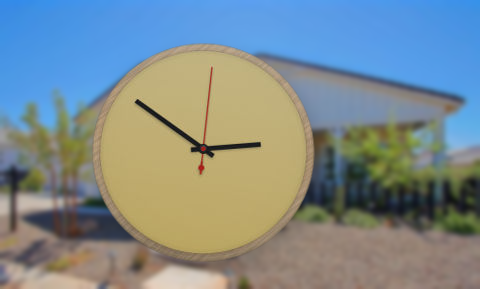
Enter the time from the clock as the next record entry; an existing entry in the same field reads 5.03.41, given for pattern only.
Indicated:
2.51.01
